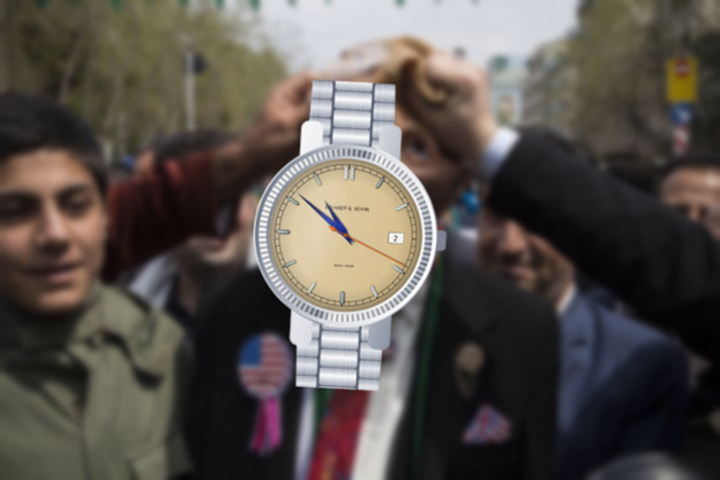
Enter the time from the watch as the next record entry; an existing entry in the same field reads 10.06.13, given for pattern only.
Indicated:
10.51.19
